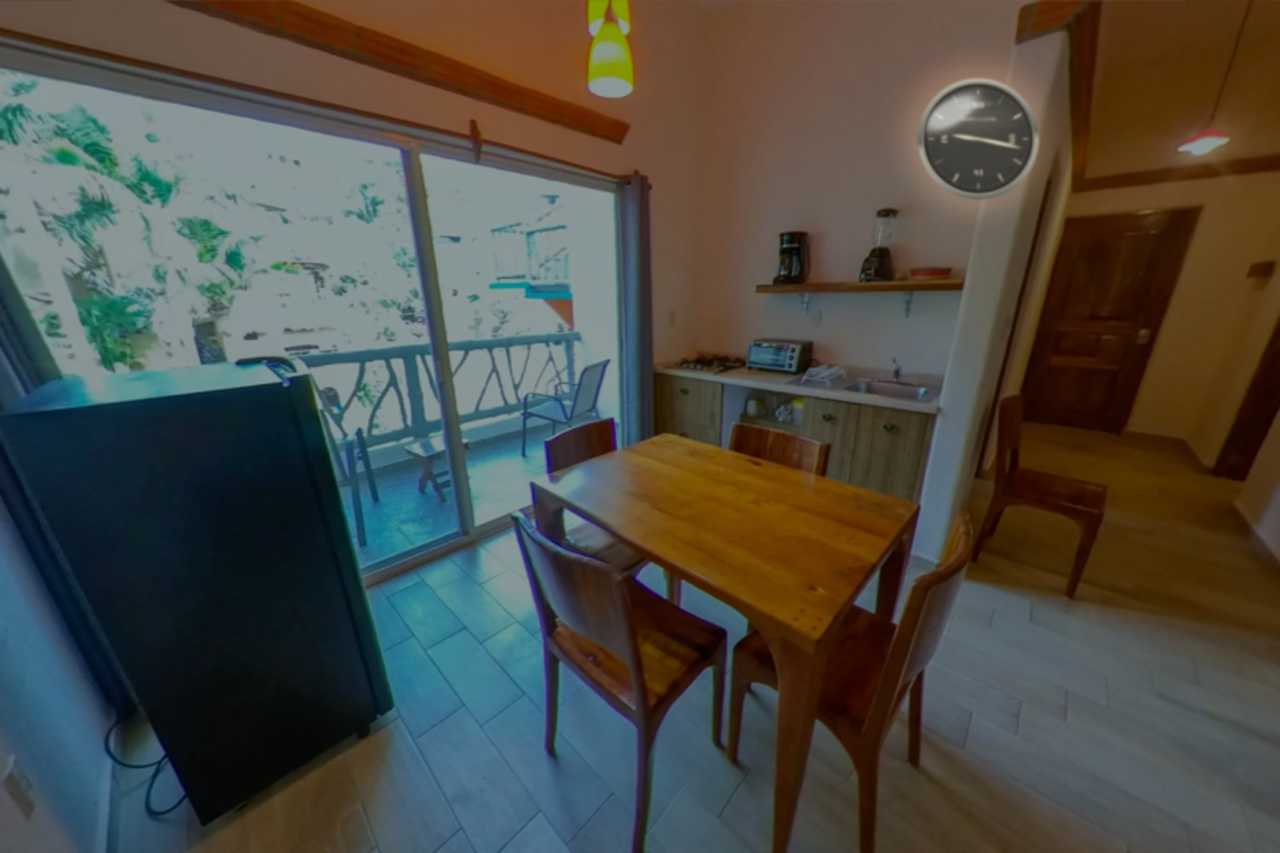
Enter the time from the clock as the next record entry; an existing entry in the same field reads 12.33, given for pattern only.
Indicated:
9.17
